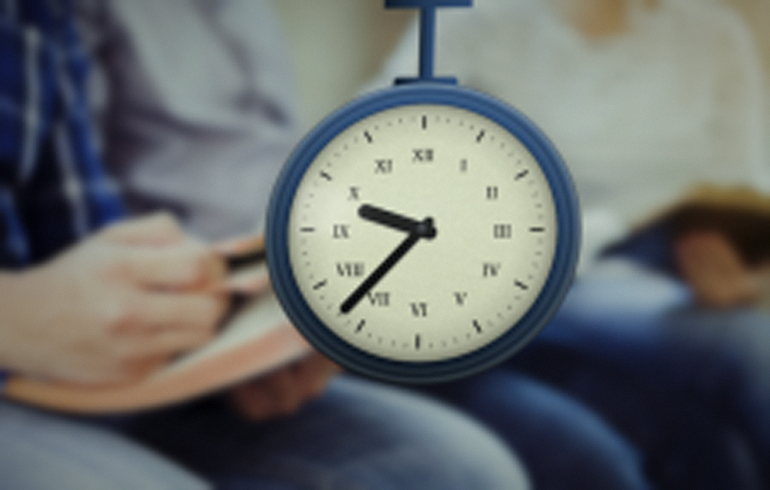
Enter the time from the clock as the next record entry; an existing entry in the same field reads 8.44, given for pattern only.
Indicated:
9.37
